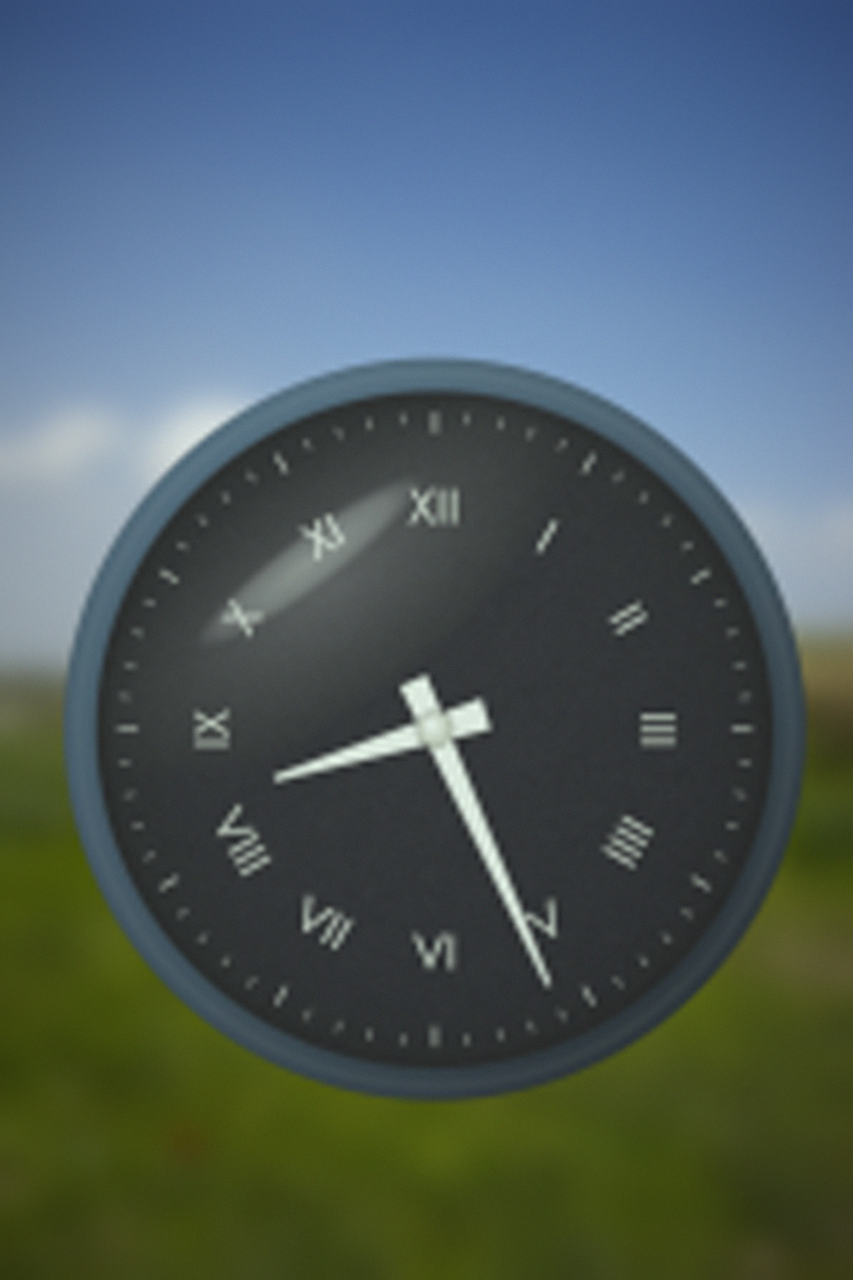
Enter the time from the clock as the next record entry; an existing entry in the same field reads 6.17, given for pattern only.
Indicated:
8.26
